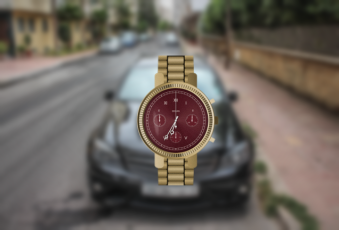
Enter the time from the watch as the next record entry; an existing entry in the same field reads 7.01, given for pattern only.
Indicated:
6.35
